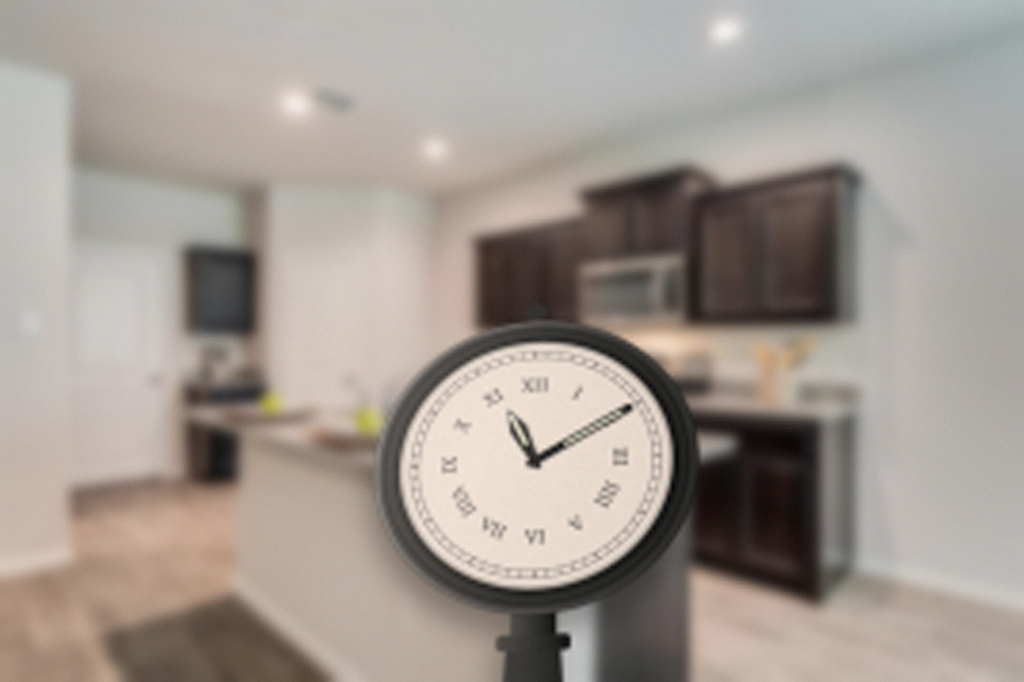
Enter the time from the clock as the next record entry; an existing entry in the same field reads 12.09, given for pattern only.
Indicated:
11.10
